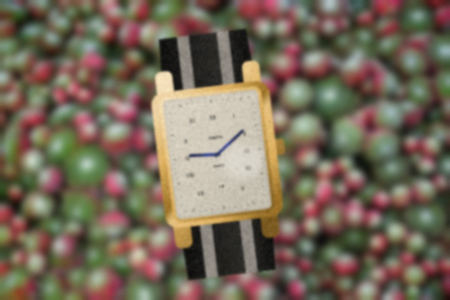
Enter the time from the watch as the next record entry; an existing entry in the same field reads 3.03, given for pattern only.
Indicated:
9.09
